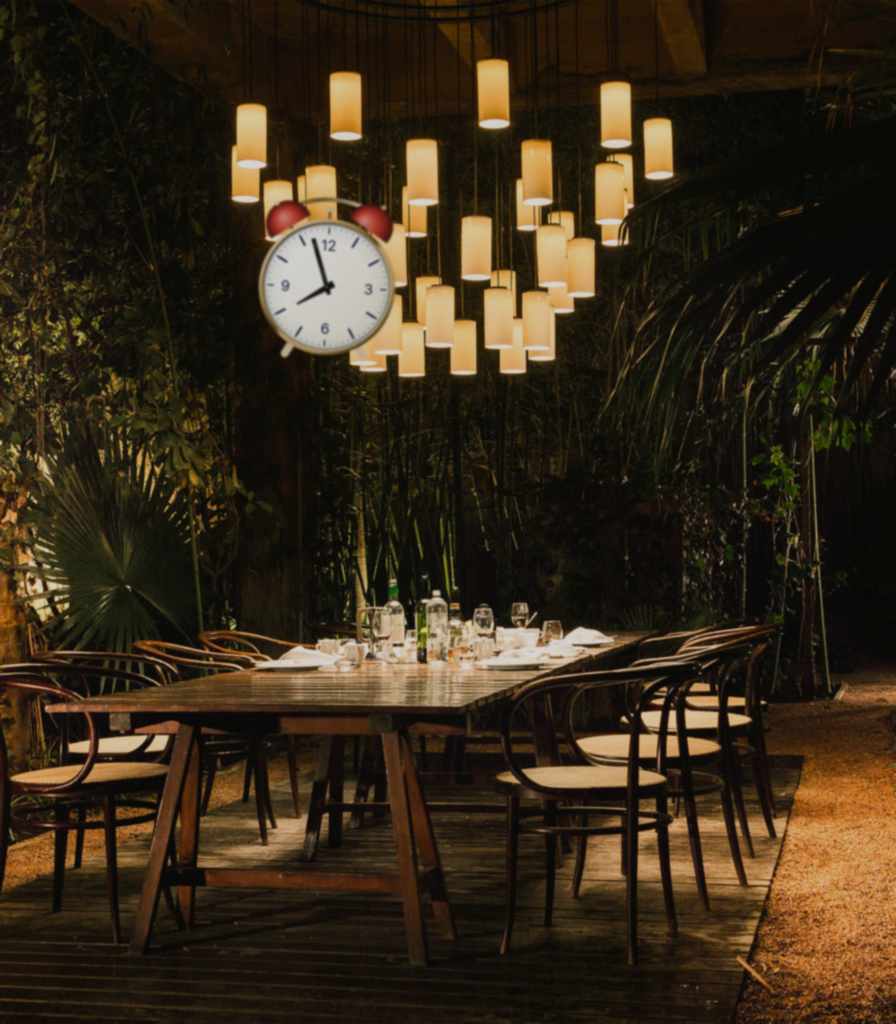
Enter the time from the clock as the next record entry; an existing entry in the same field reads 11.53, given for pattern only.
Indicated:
7.57
